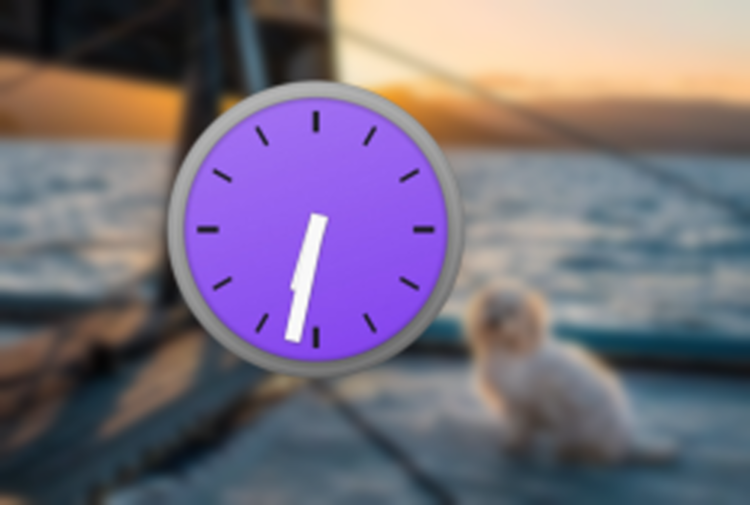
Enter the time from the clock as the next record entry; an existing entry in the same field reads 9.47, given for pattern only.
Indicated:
6.32
